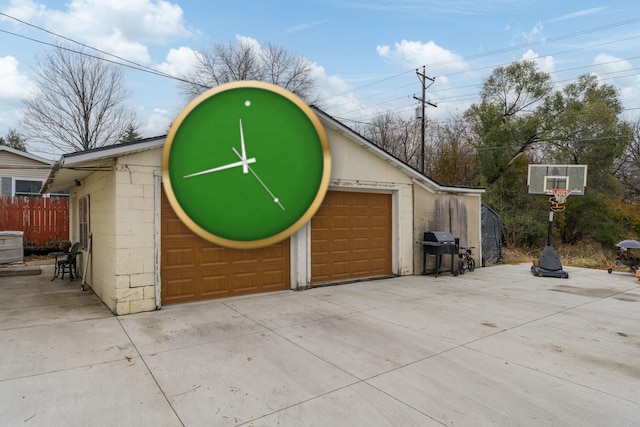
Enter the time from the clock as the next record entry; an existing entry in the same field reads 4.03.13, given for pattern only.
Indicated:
11.42.23
